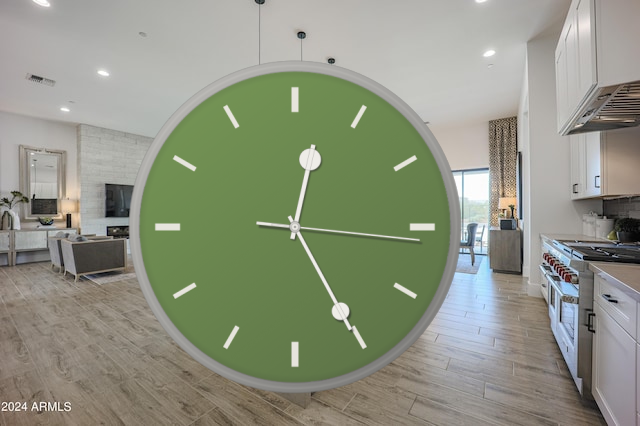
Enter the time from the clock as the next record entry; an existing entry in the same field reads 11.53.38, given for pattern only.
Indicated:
12.25.16
